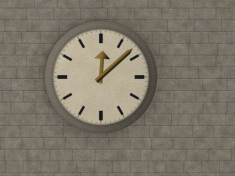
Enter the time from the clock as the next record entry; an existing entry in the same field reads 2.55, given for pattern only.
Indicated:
12.08
